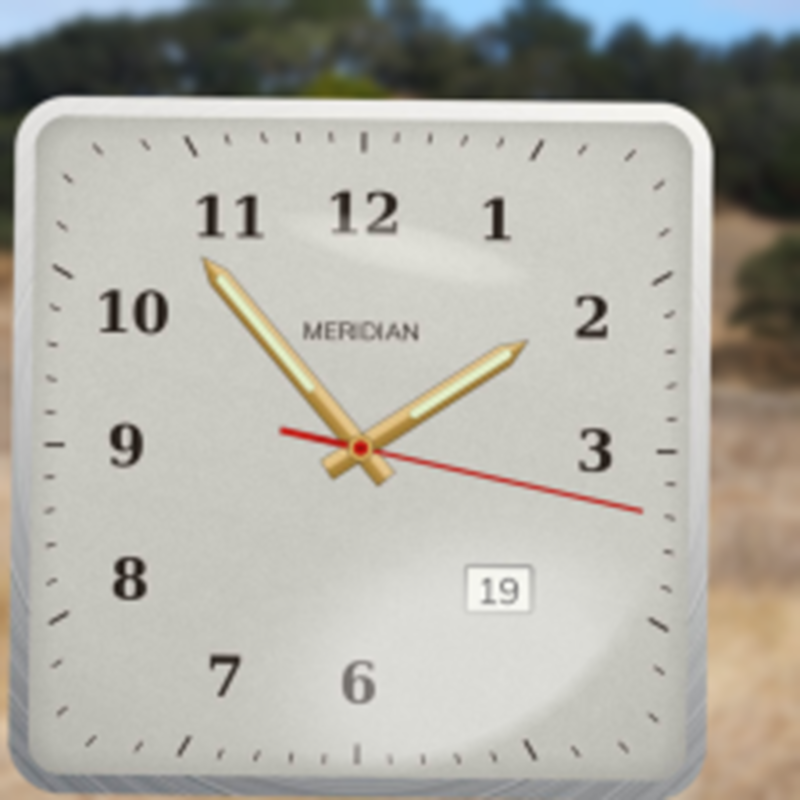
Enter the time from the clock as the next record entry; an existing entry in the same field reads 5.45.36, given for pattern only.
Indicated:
1.53.17
